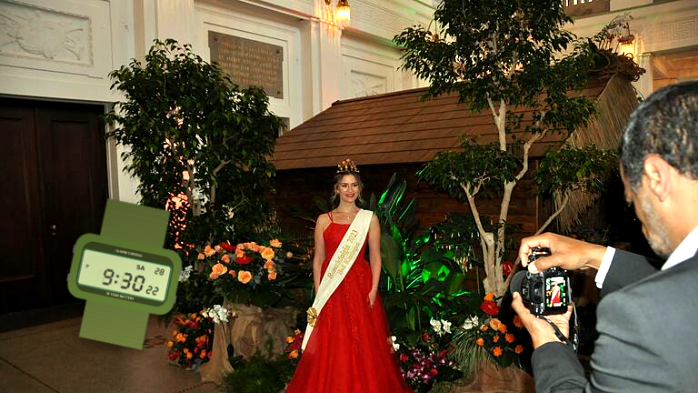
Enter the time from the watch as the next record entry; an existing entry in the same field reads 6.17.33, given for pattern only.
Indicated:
9.30.22
